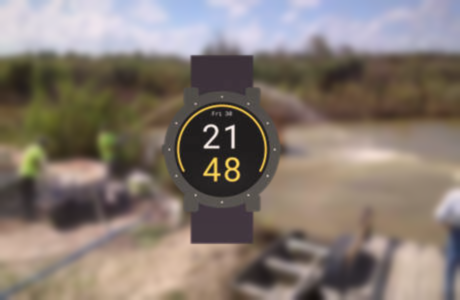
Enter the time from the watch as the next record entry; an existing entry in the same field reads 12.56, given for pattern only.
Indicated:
21.48
